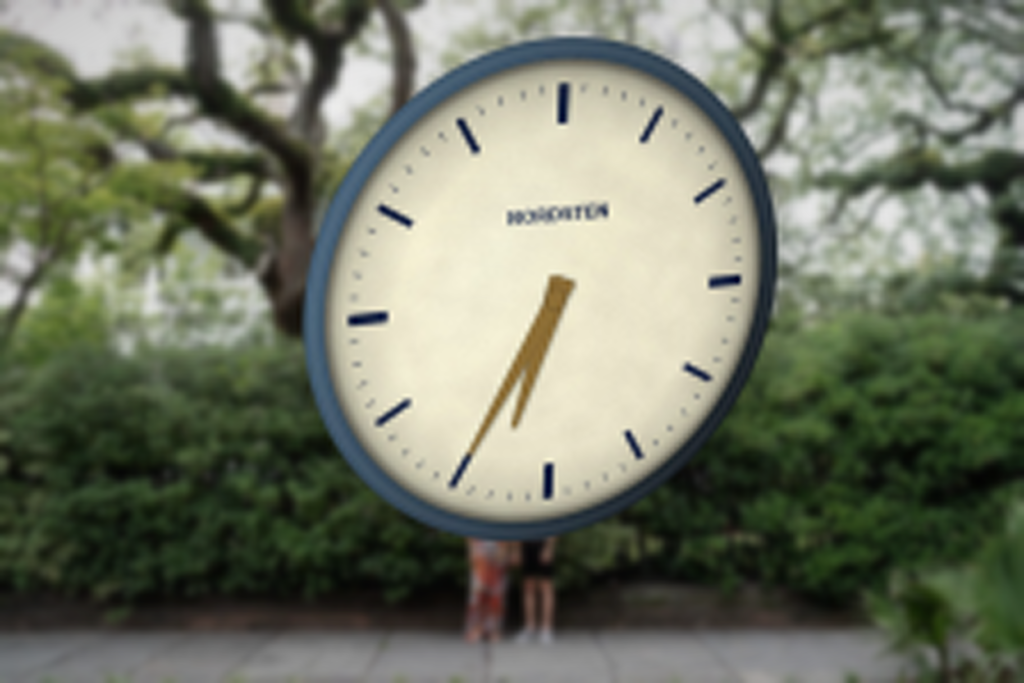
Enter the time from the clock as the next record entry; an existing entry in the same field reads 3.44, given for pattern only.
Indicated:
6.35
